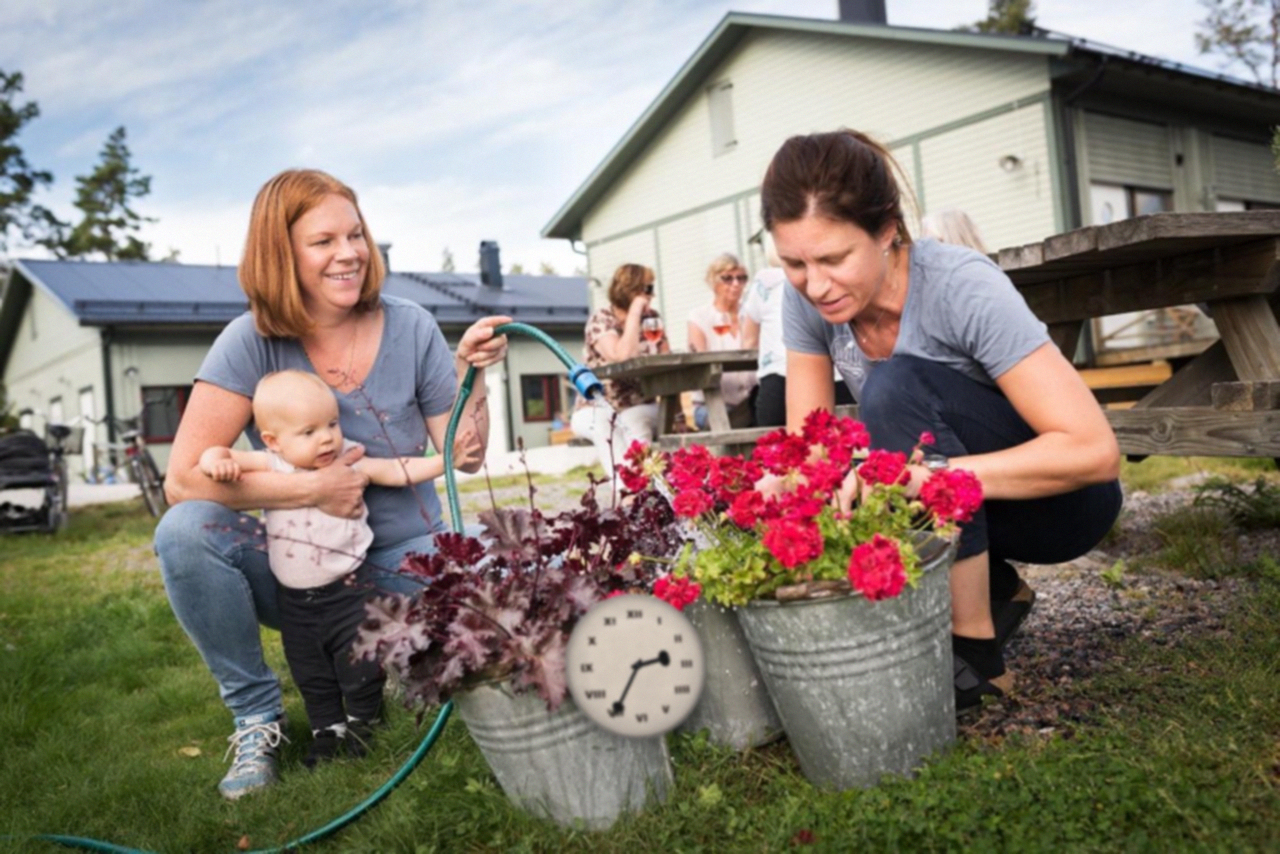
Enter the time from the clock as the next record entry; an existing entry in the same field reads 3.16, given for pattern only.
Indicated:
2.35
